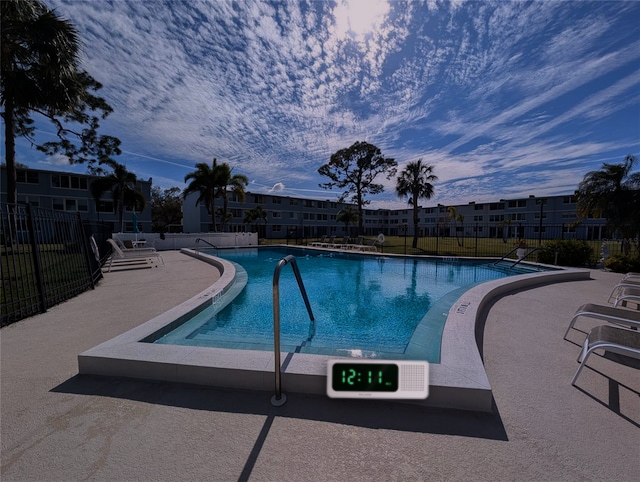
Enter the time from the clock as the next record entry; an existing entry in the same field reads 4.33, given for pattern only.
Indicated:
12.11
